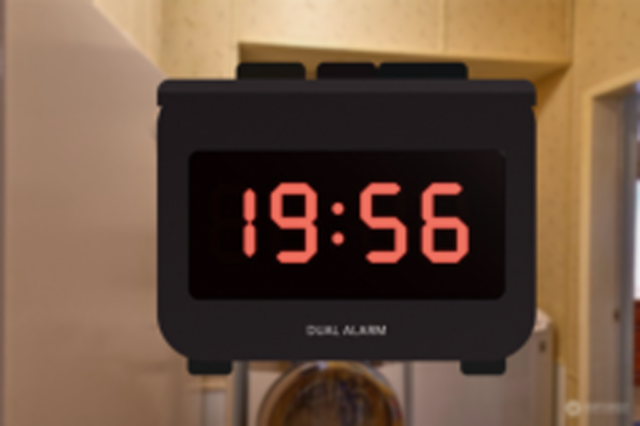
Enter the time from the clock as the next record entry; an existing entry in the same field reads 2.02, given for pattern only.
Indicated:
19.56
